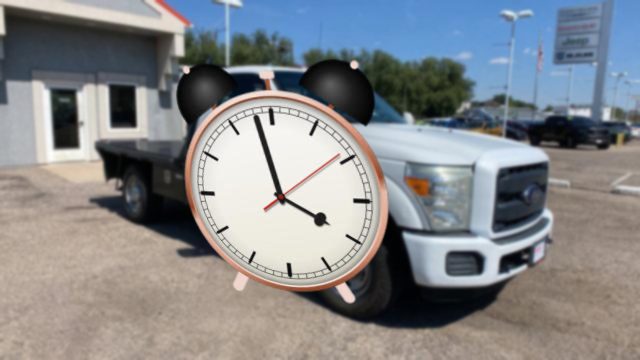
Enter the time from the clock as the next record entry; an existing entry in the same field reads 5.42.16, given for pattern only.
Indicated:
3.58.09
